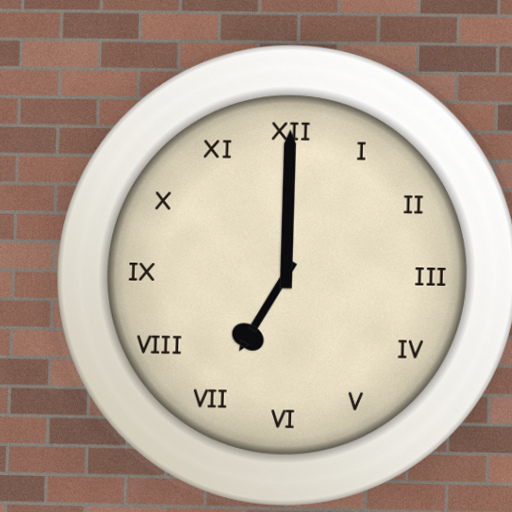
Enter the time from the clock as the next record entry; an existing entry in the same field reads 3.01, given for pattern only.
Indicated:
7.00
